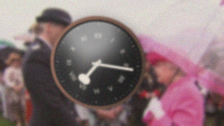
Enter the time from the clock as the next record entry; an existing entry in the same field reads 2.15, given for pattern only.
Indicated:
7.16
